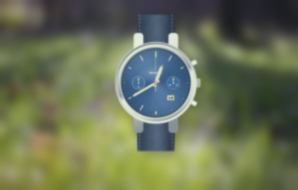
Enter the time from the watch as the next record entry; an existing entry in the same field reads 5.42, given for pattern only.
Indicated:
12.40
